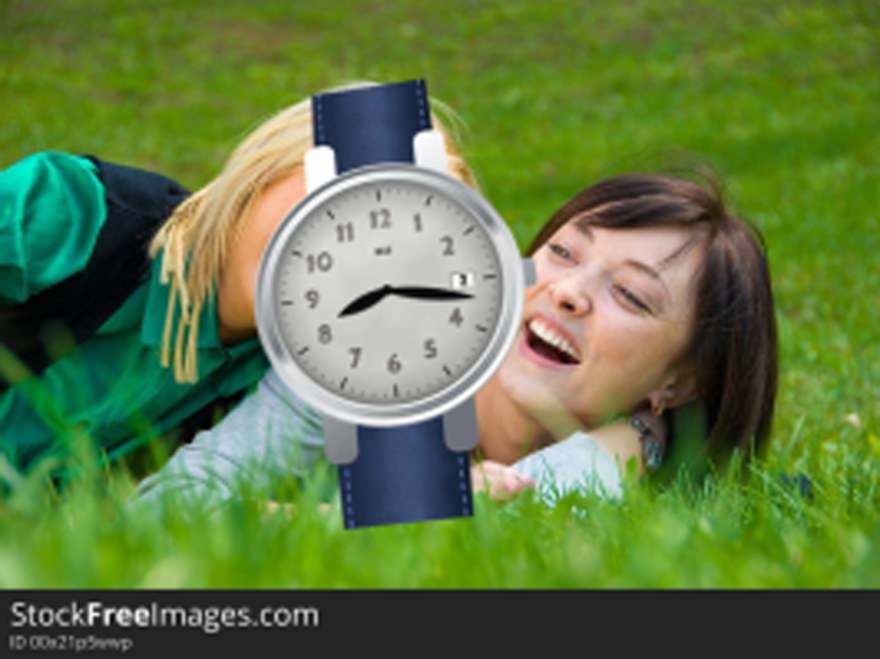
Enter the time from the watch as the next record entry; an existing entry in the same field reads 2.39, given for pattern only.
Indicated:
8.17
